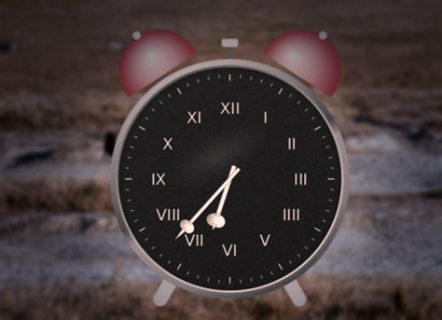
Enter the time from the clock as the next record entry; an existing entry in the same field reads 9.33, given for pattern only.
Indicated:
6.37
